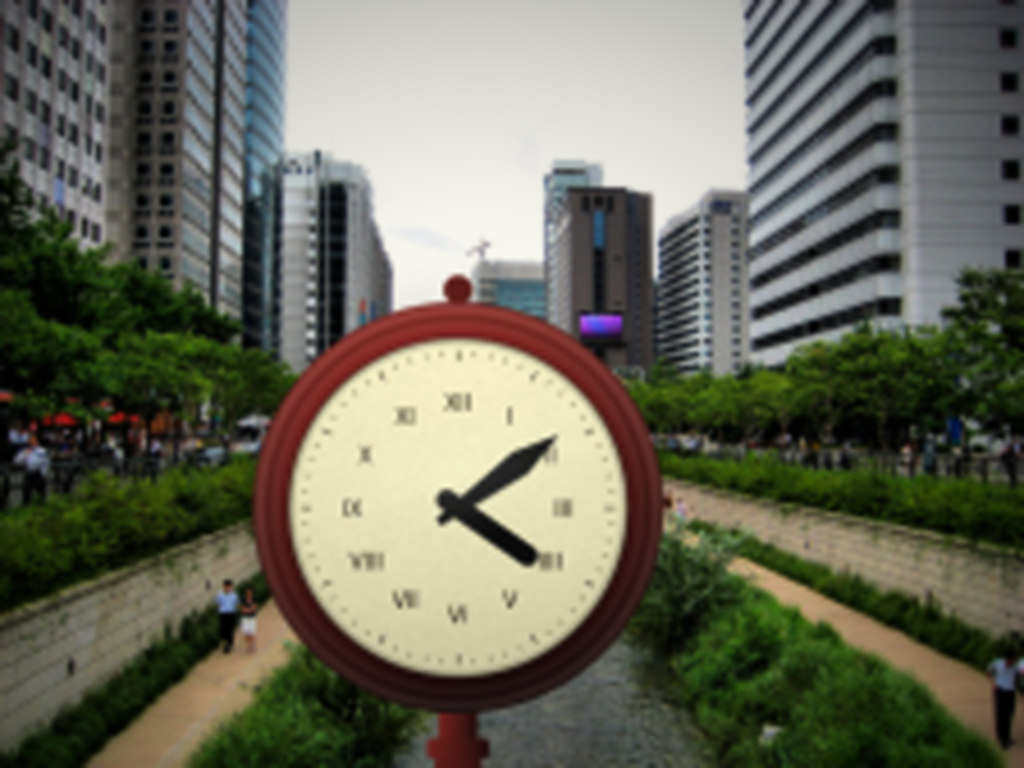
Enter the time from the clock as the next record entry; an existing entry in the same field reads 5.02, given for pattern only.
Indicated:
4.09
